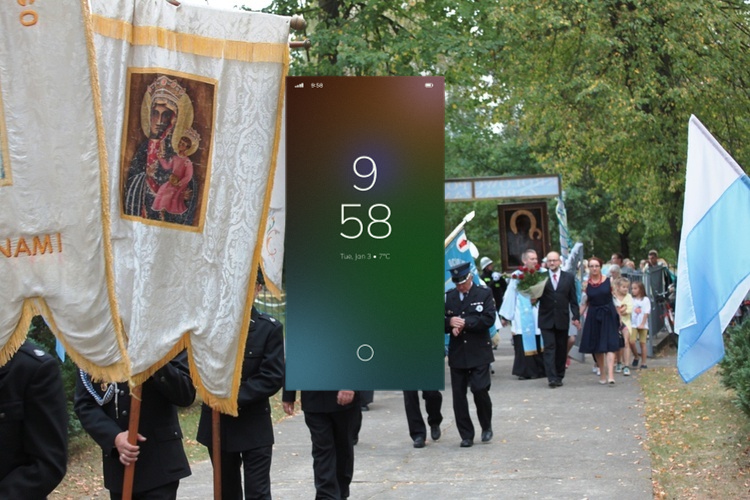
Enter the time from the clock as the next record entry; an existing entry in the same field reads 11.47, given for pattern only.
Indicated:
9.58
